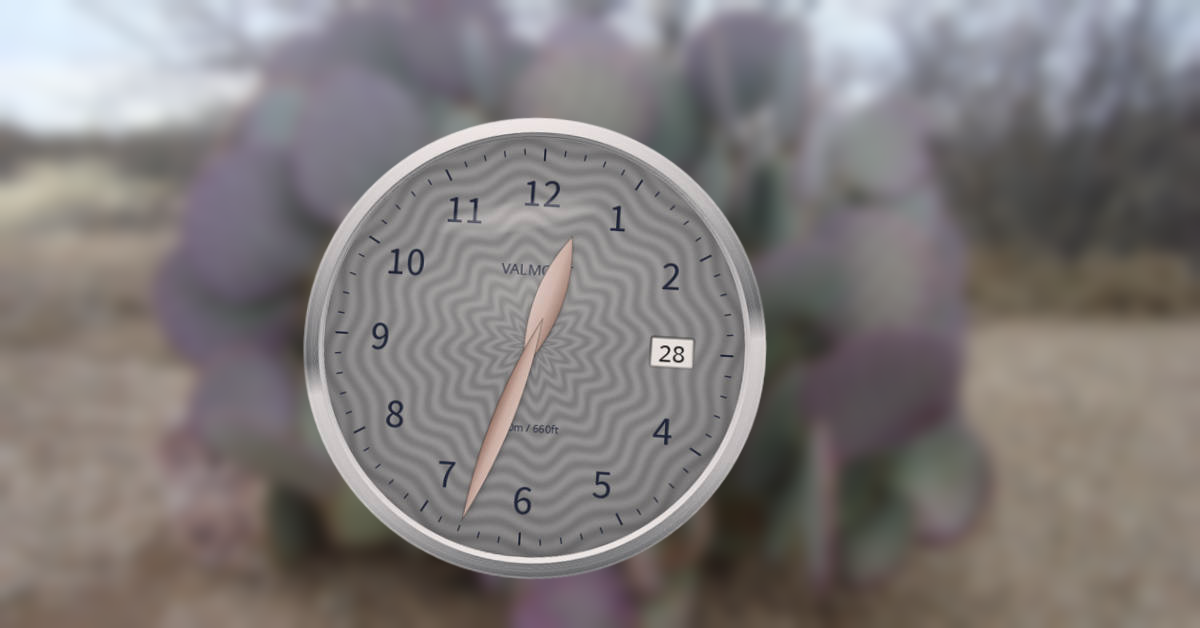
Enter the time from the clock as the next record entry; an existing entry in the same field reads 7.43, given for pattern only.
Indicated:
12.33
